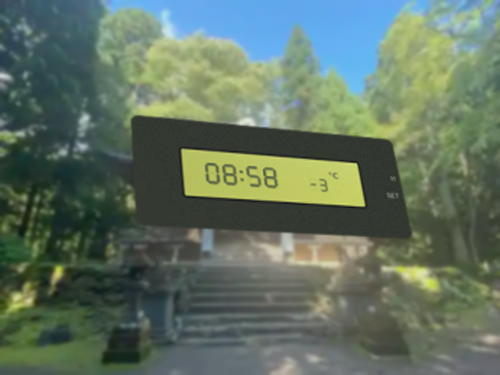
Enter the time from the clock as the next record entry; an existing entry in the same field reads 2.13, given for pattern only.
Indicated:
8.58
